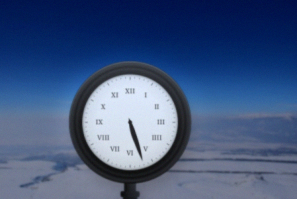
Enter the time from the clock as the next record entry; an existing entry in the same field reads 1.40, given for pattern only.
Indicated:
5.27
